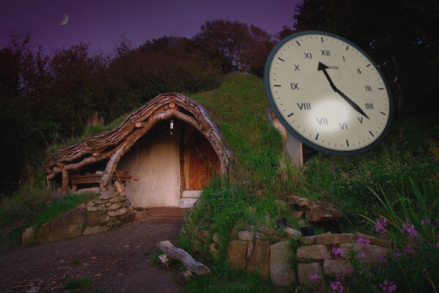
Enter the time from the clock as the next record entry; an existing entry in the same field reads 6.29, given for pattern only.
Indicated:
11.23
